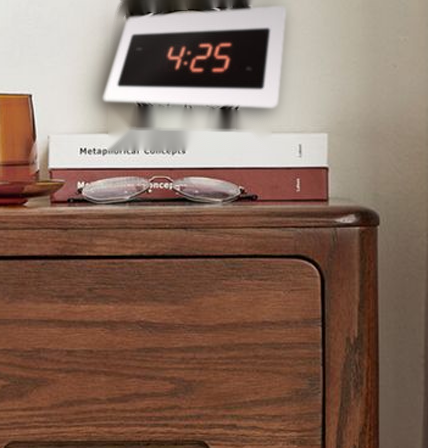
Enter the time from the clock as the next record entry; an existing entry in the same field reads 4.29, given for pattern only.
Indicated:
4.25
